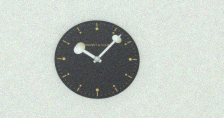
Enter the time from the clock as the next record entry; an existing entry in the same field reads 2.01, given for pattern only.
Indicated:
10.07
